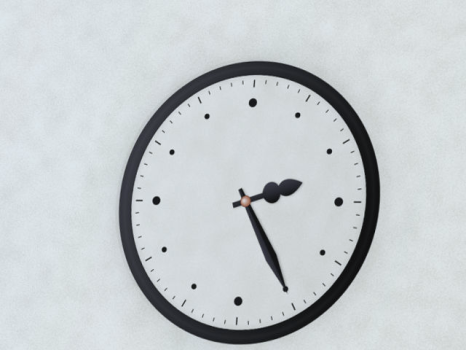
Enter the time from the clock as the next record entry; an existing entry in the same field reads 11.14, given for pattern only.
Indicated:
2.25
